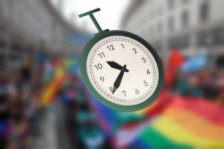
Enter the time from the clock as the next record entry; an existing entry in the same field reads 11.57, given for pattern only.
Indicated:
10.39
